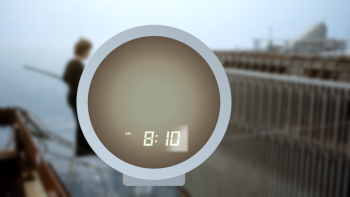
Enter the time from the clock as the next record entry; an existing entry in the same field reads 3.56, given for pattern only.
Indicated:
8.10
